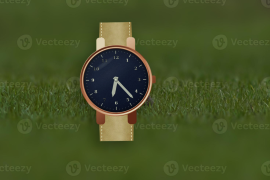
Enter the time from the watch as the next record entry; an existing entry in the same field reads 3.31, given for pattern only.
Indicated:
6.23
